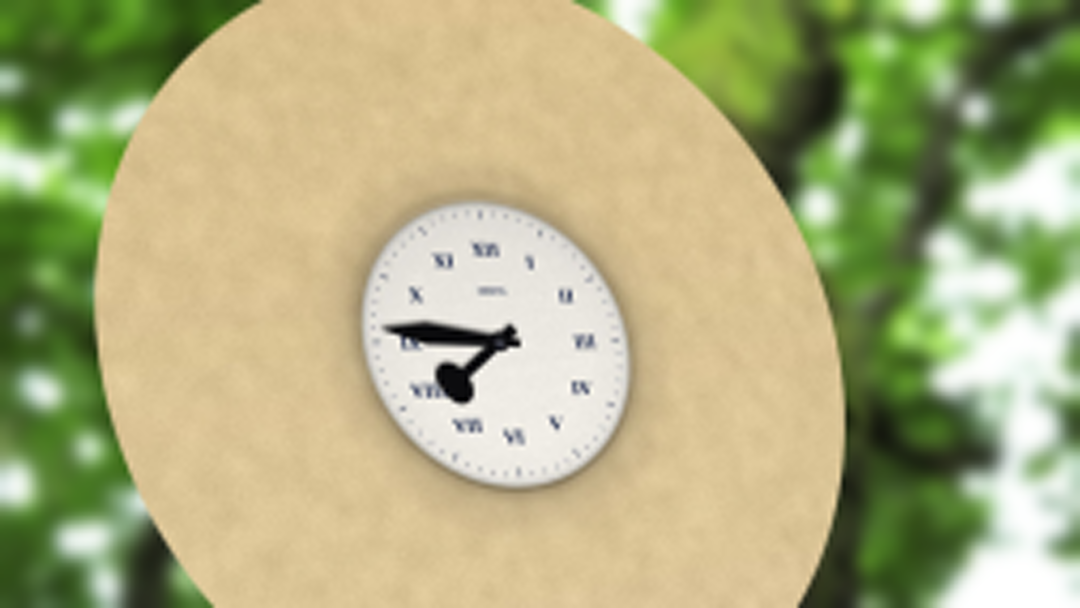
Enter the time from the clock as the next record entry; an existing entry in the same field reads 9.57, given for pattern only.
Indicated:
7.46
